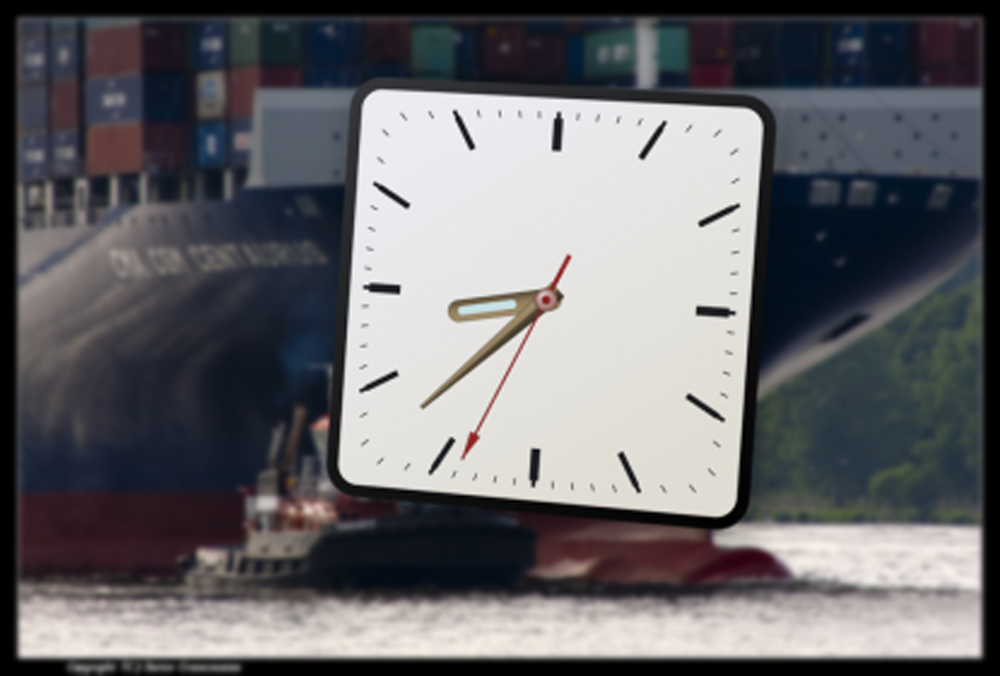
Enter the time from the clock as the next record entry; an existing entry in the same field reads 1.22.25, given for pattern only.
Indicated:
8.37.34
